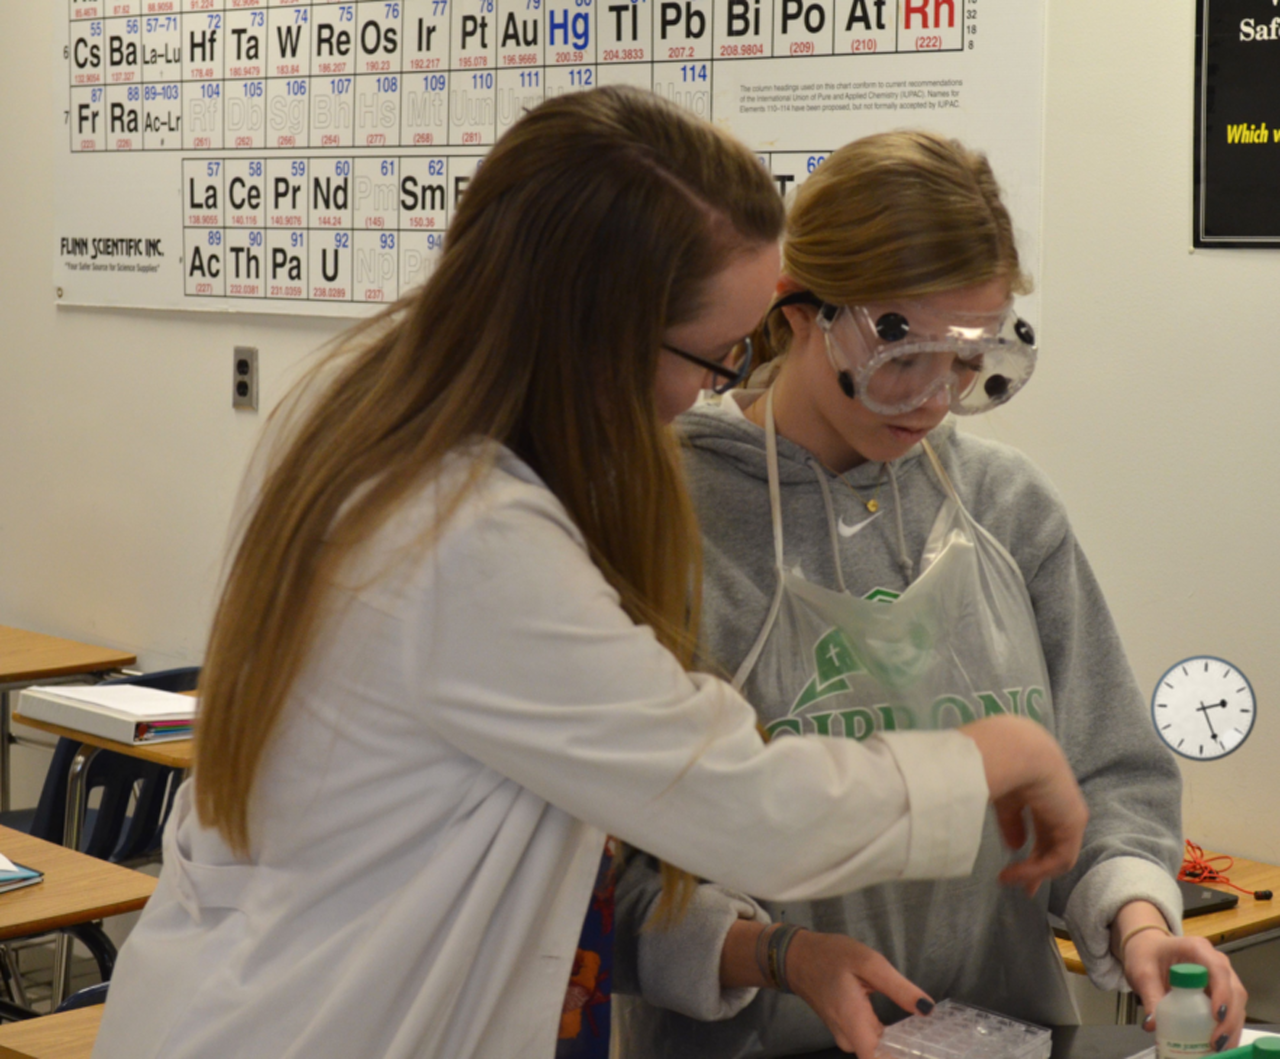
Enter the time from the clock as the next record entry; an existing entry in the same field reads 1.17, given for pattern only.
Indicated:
2.26
